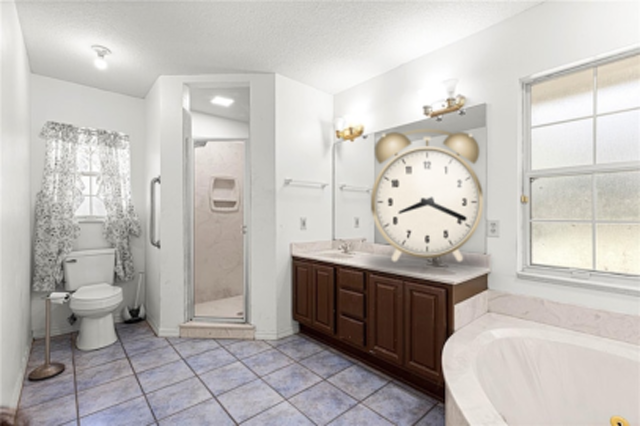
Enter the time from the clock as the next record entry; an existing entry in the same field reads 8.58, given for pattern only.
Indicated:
8.19
